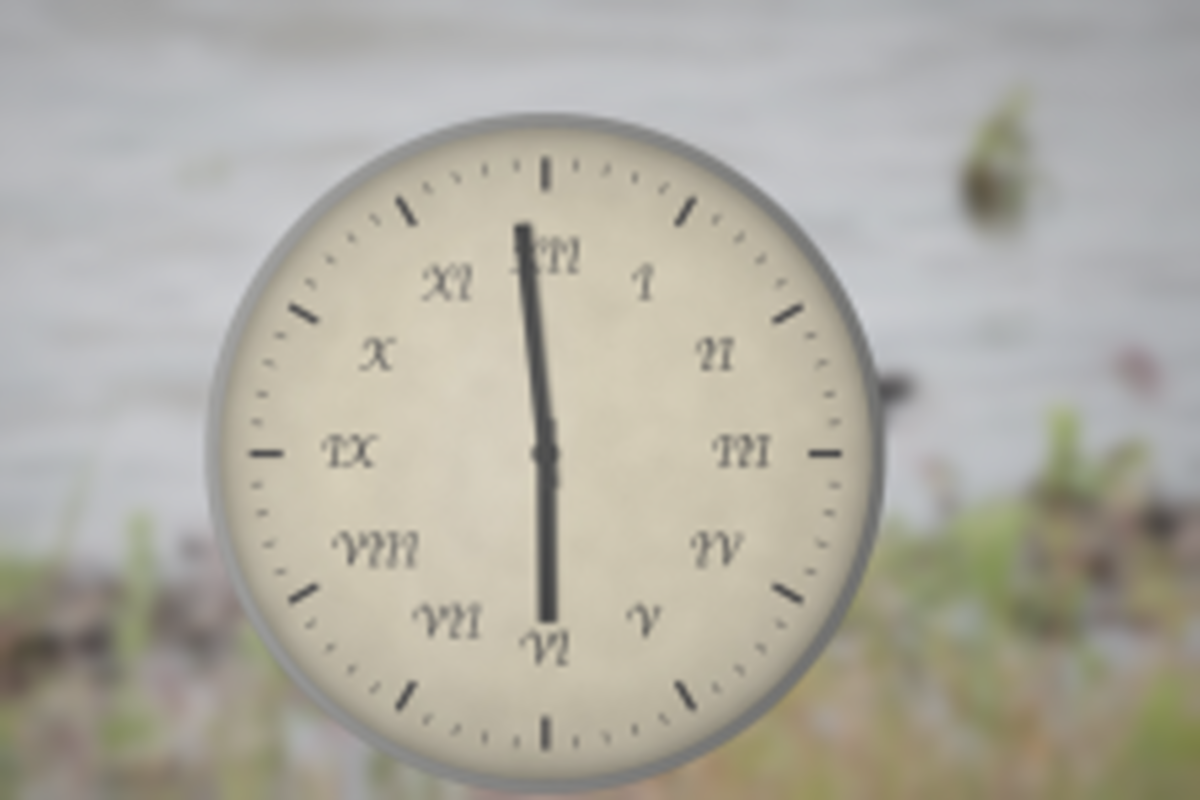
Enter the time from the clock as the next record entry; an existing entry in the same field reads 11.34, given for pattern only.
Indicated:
5.59
